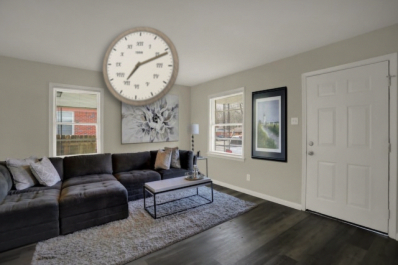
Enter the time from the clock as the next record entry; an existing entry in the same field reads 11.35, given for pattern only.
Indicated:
7.11
